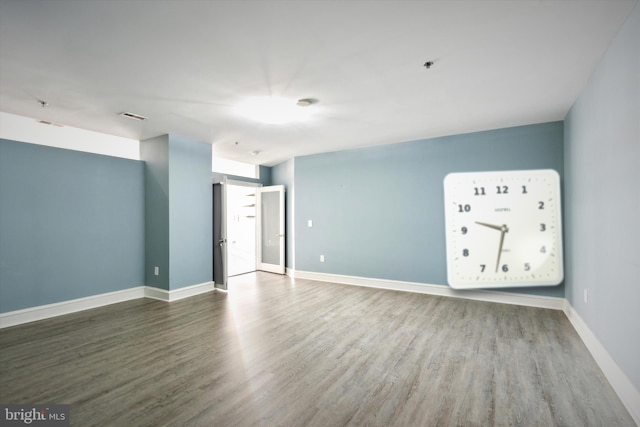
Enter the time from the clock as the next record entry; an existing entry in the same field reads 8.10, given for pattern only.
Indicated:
9.32
